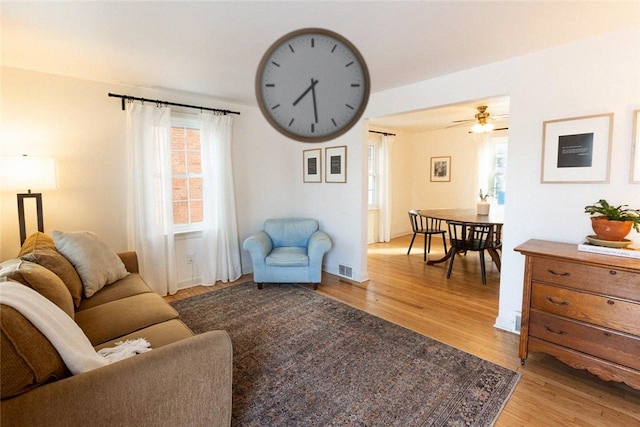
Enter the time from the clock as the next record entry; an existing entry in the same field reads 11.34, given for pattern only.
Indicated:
7.29
